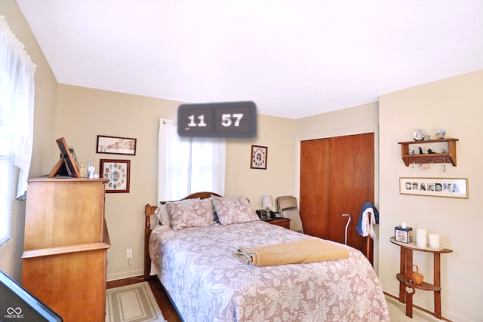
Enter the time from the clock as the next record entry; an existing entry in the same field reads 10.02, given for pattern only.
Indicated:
11.57
